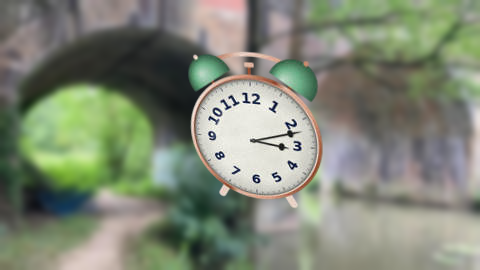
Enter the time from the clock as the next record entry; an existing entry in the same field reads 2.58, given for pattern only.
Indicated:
3.12
